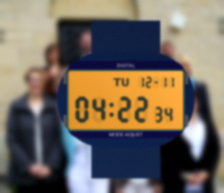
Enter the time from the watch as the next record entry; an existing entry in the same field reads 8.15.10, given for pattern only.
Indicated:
4.22.34
